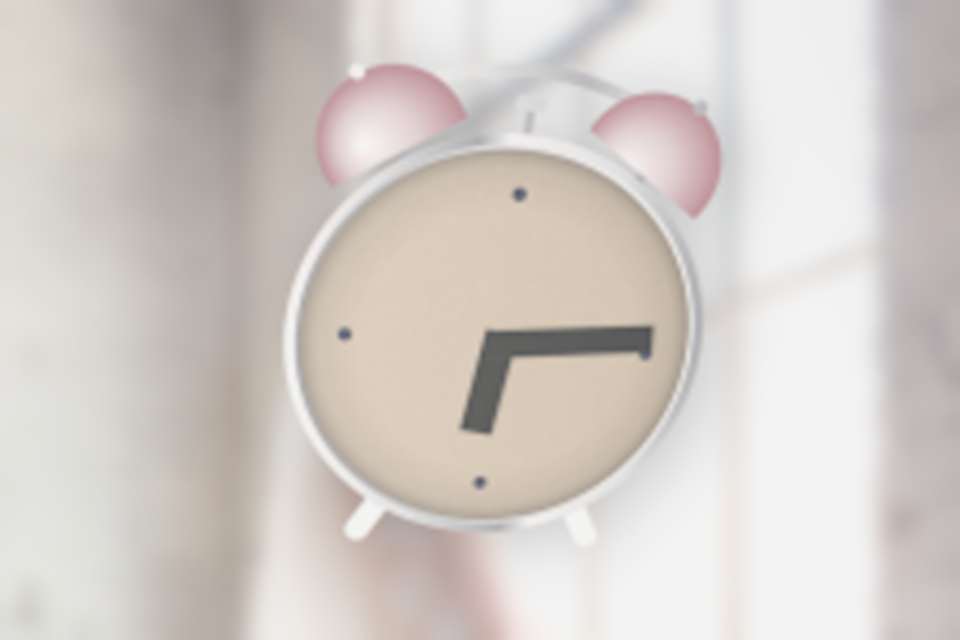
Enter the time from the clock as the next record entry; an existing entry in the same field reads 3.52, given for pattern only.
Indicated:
6.14
